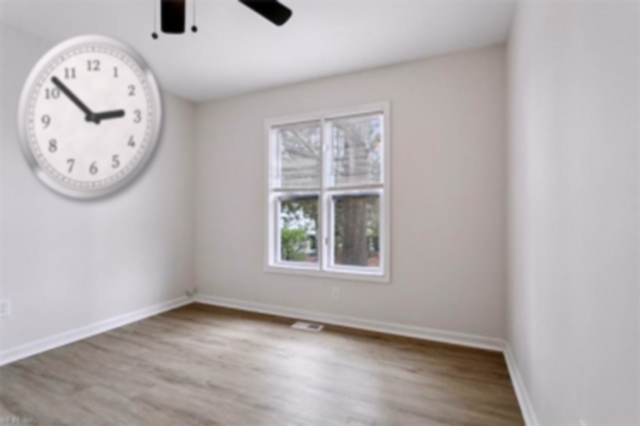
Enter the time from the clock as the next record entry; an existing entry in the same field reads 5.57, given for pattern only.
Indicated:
2.52
